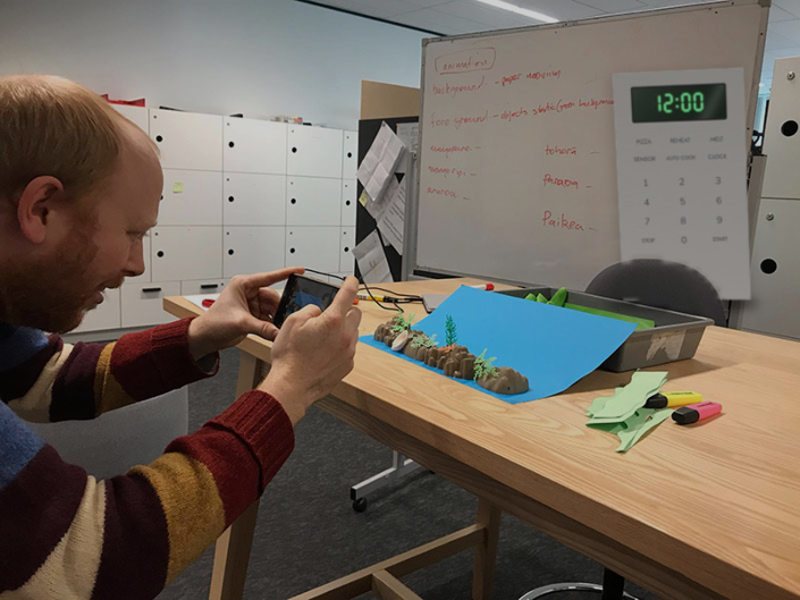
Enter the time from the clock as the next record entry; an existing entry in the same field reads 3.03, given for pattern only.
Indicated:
12.00
